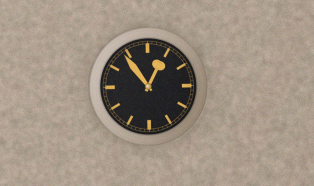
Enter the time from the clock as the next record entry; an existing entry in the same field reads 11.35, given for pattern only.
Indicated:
12.54
